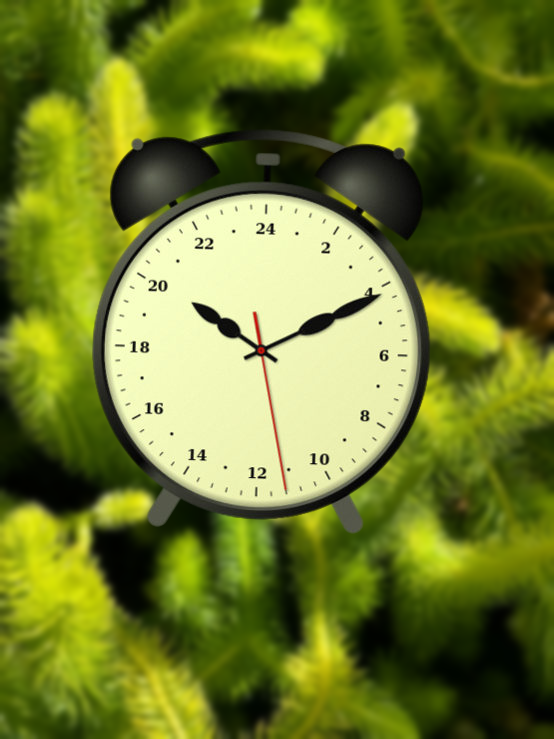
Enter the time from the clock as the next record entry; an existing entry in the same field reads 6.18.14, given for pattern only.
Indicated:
20.10.28
